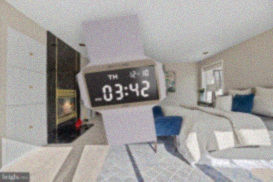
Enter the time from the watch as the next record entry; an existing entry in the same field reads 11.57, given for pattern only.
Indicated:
3.42
